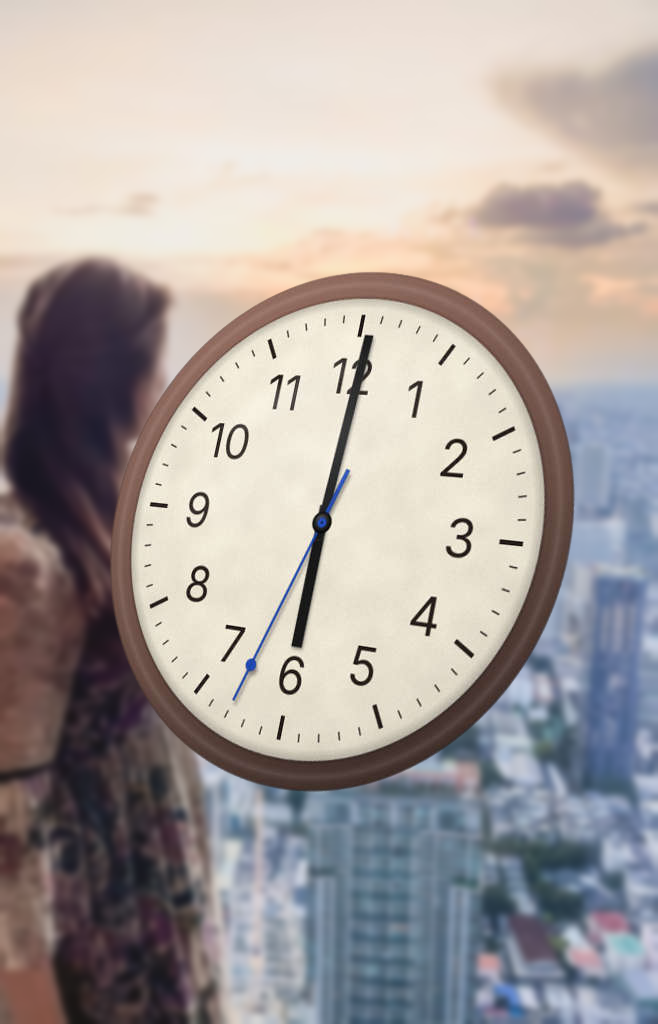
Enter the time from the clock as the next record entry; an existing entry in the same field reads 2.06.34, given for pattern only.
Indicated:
6.00.33
